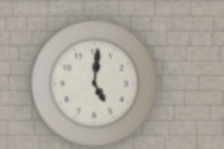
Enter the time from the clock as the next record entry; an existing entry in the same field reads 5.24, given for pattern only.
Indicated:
5.01
